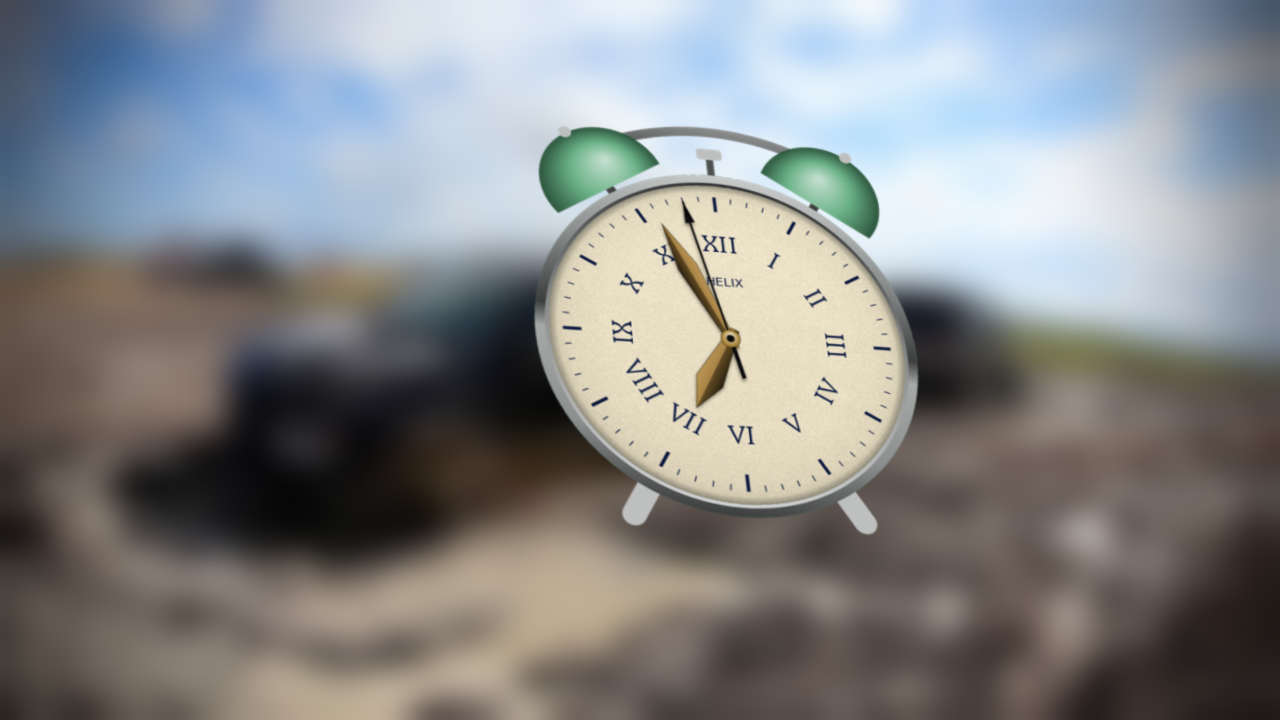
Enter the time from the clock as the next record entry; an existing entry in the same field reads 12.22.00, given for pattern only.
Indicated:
6.55.58
